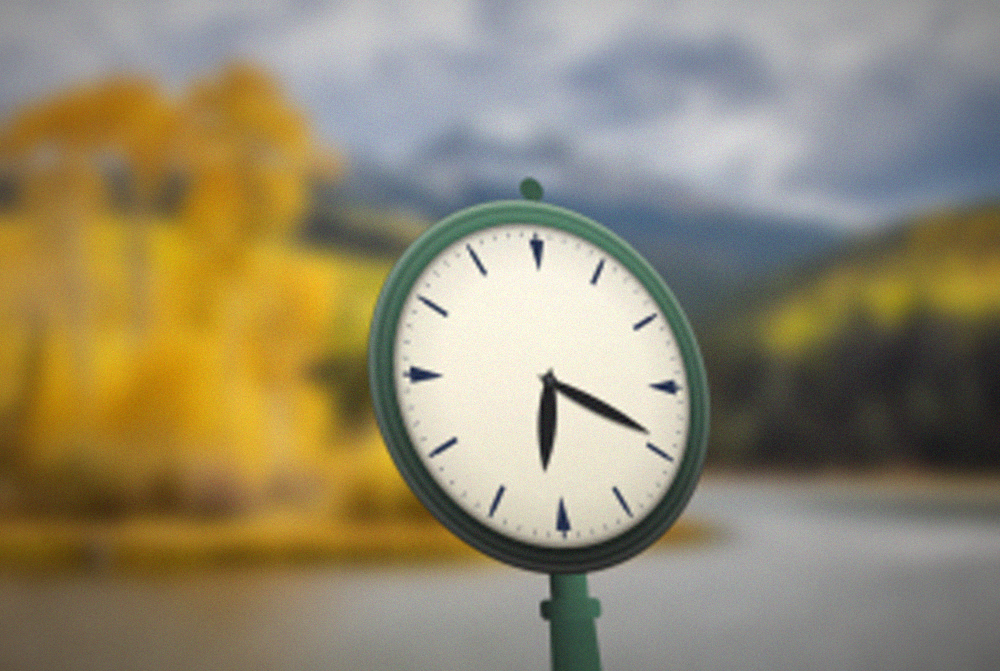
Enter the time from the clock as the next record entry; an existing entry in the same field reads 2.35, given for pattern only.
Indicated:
6.19
